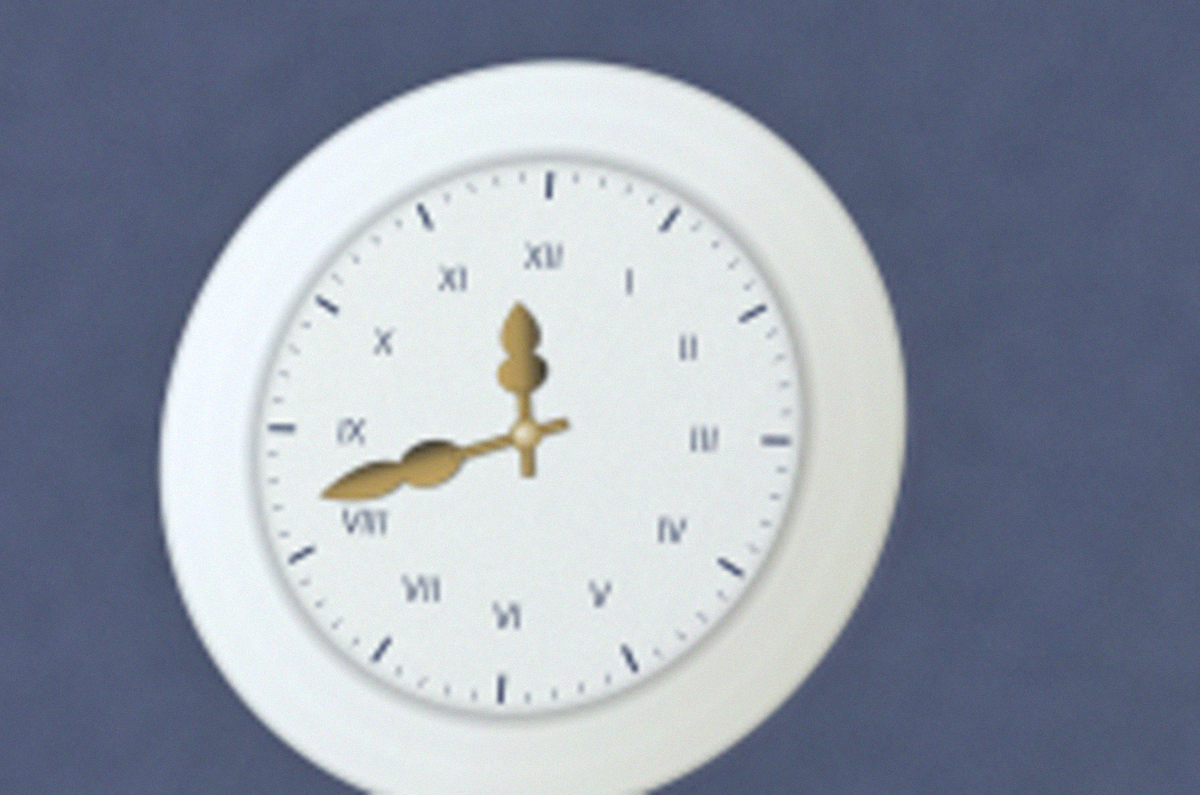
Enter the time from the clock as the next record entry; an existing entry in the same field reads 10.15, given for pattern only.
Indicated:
11.42
